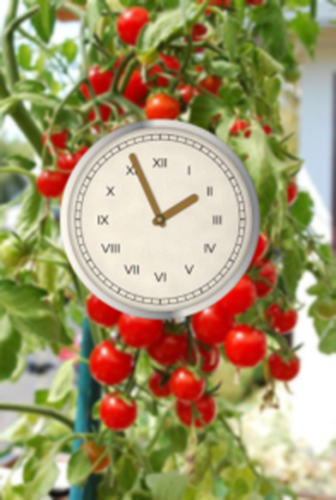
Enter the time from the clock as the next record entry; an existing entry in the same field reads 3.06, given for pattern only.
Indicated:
1.56
